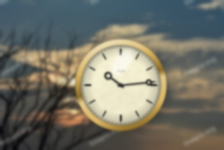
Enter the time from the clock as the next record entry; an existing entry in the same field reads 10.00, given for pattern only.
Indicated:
10.14
